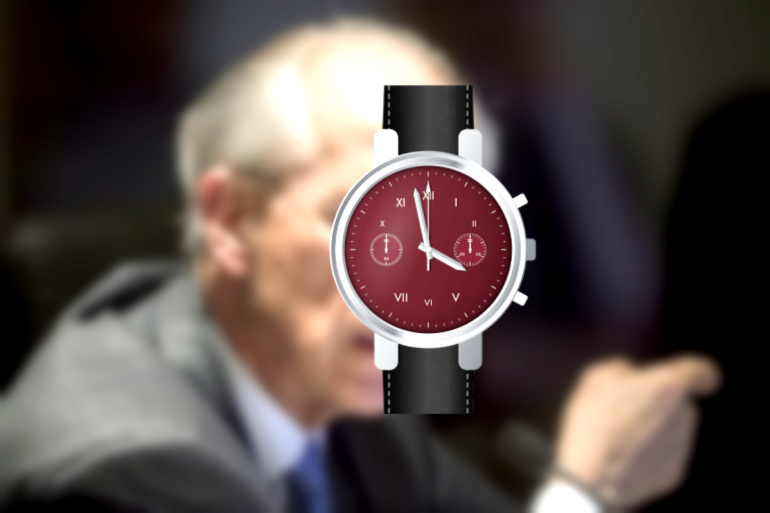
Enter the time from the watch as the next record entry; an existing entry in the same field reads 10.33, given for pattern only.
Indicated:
3.58
